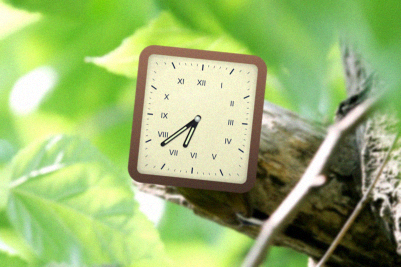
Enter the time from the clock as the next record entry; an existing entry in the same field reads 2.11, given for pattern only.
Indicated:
6.38
